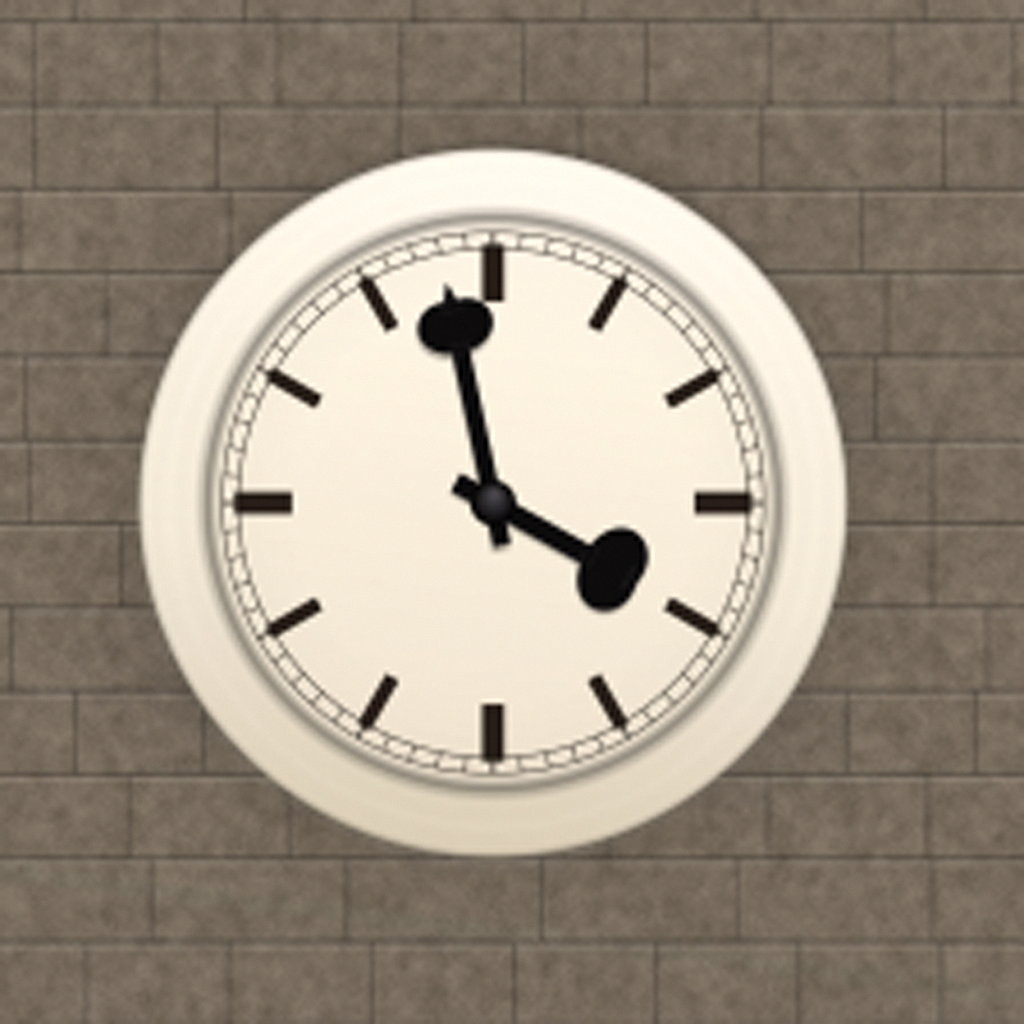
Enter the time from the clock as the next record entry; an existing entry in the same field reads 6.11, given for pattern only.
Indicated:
3.58
